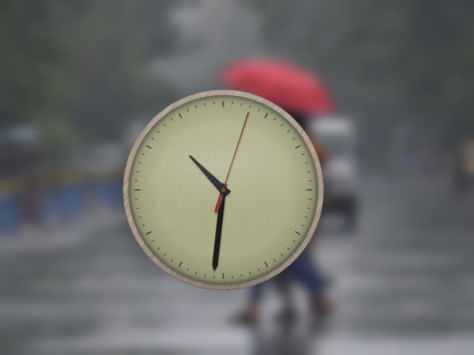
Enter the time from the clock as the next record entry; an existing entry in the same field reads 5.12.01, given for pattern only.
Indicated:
10.31.03
